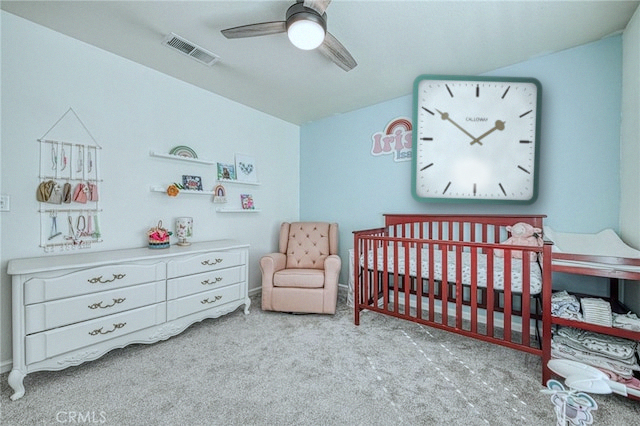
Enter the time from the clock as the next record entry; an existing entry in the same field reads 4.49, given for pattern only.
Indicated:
1.51
